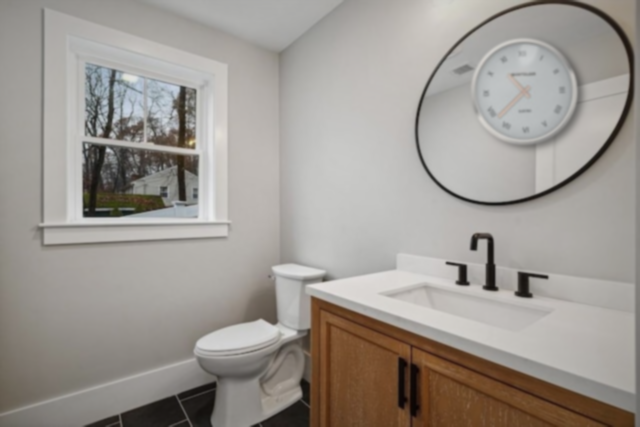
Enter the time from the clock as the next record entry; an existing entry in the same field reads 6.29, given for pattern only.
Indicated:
10.38
